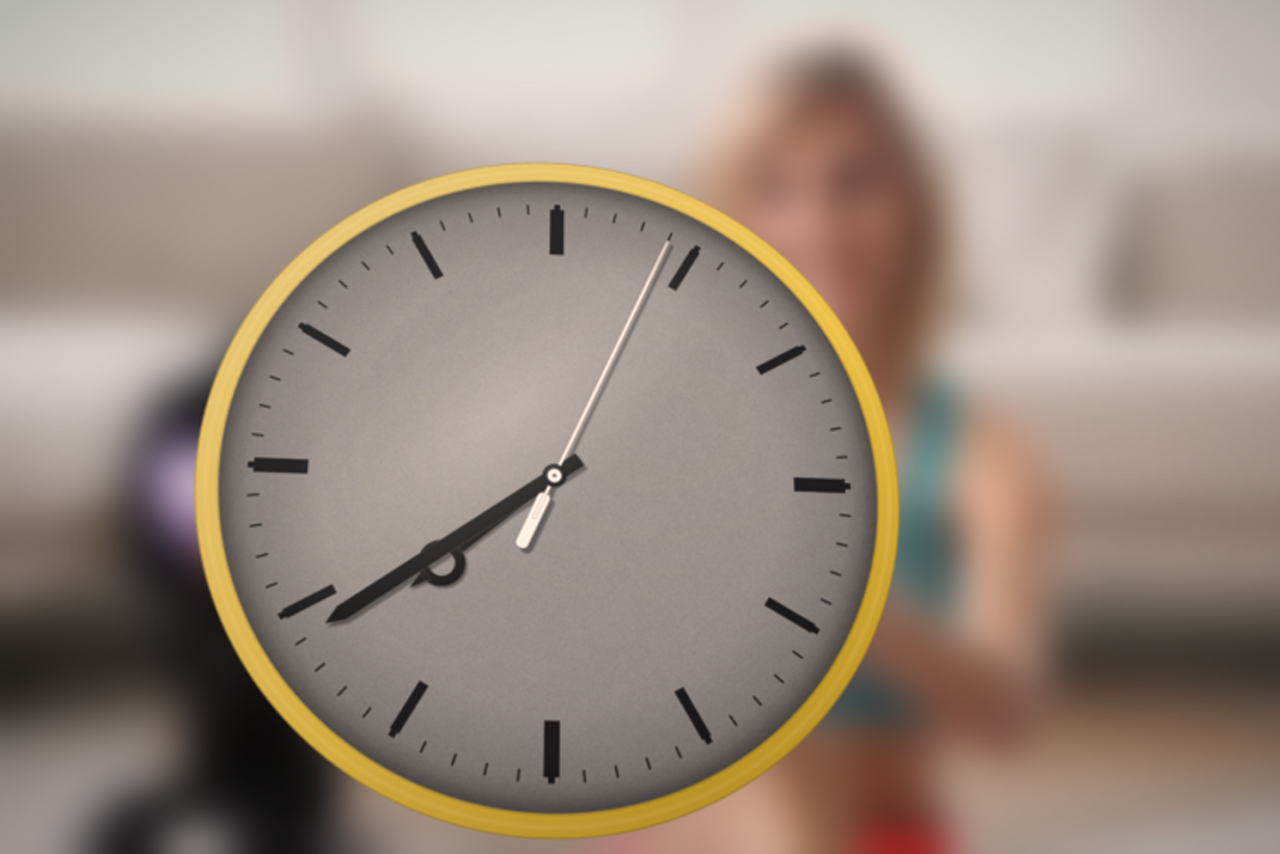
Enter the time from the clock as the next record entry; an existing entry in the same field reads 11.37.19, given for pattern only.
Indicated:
7.39.04
